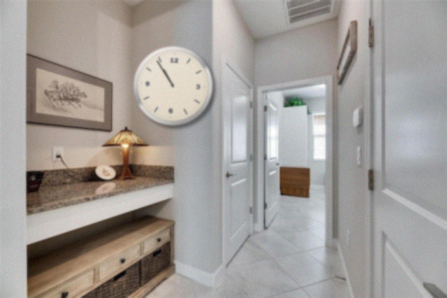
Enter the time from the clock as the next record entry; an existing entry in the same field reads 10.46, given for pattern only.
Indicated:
10.54
